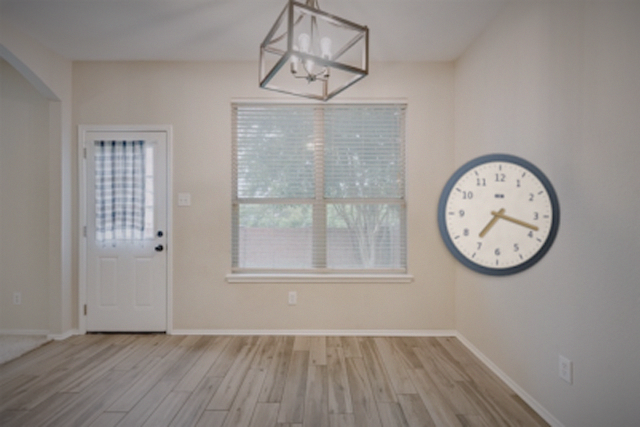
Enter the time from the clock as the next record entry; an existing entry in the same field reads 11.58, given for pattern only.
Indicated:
7.18
